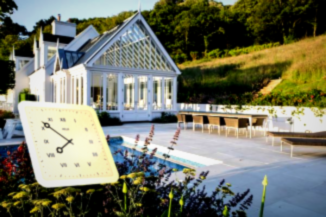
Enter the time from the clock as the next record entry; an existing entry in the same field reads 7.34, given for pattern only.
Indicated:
7.52
